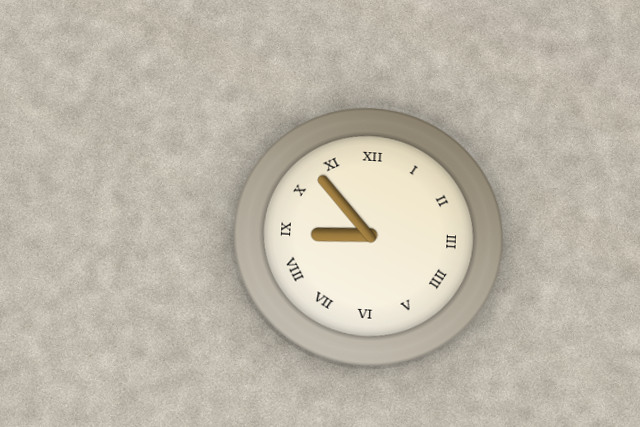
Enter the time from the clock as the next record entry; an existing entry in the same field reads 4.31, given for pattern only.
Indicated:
8.53
